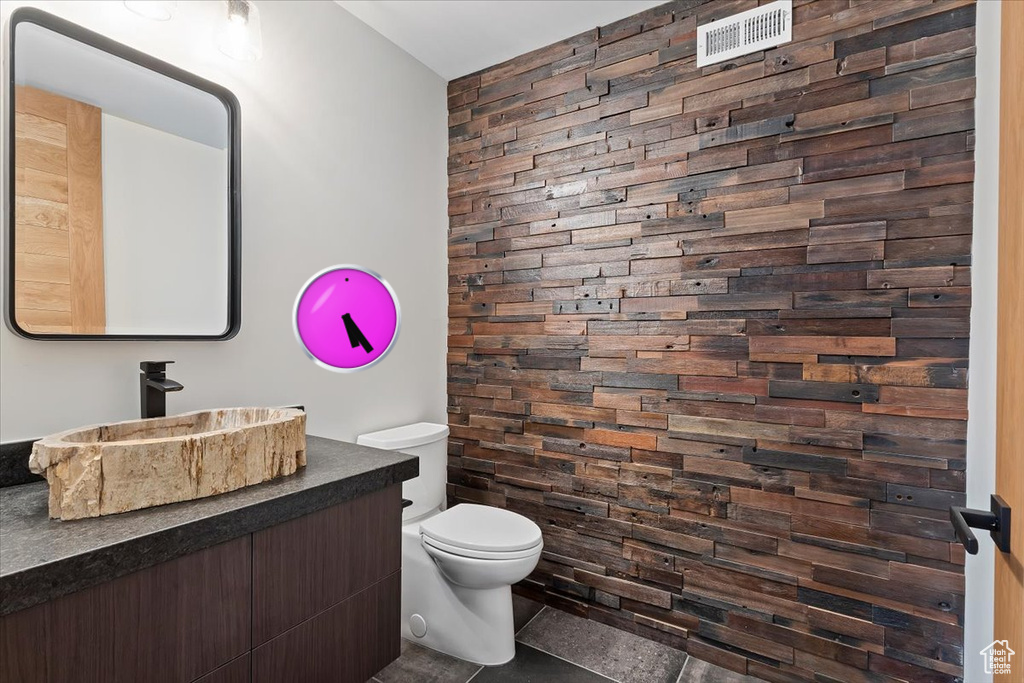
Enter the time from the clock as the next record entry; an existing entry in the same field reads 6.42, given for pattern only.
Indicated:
5.24
